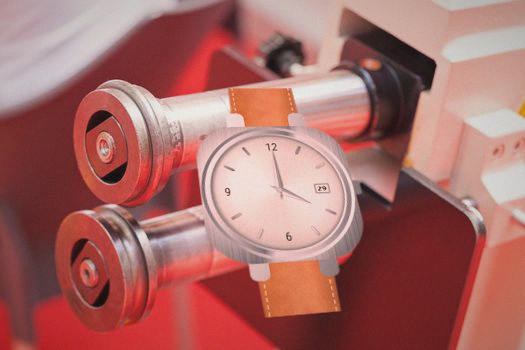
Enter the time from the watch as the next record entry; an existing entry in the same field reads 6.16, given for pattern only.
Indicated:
4.00
